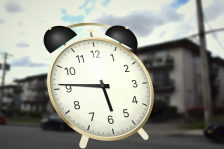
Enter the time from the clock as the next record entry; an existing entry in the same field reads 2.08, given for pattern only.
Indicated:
5.46
